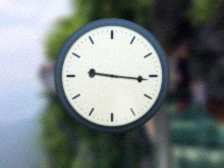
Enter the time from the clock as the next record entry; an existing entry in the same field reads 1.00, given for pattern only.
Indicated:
9.16
